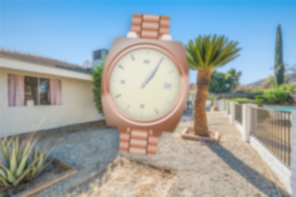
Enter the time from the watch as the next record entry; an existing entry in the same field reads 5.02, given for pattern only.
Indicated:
1.05
